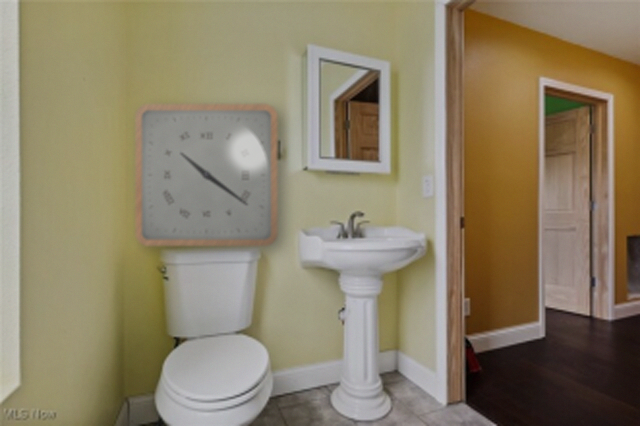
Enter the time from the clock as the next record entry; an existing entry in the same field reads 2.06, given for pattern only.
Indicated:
10.21
